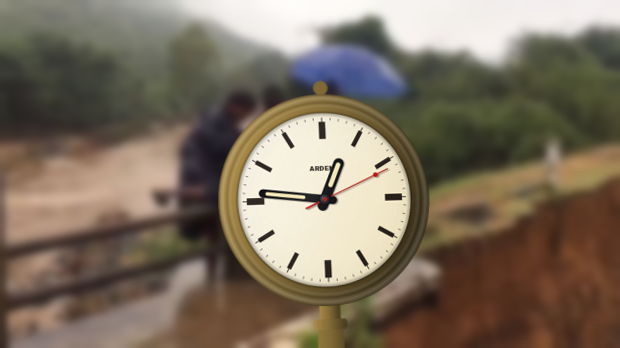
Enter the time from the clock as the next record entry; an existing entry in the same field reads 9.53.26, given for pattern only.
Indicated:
12.46.11
